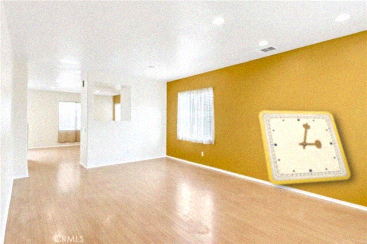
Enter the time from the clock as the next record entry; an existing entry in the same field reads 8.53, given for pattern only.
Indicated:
3.03
